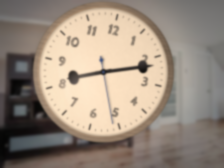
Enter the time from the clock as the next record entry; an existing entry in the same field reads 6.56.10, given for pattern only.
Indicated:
8.11.26
